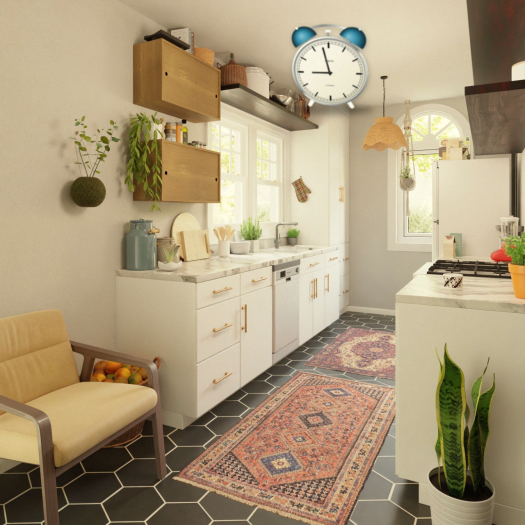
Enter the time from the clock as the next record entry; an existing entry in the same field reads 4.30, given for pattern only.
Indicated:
8.58
